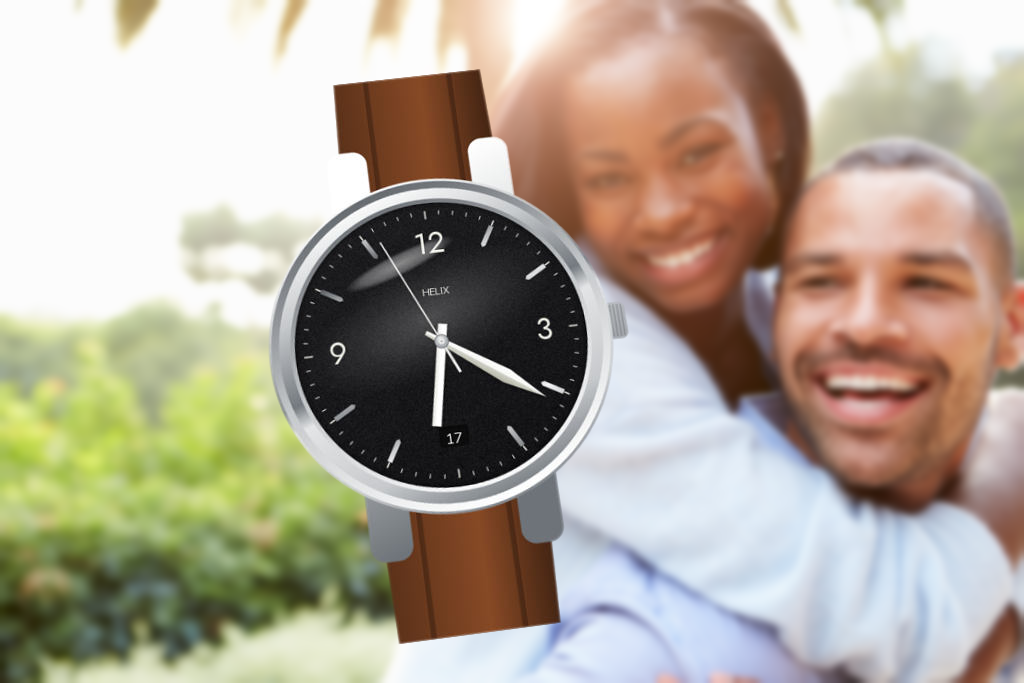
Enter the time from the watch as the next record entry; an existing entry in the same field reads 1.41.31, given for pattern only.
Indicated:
6.20.56
